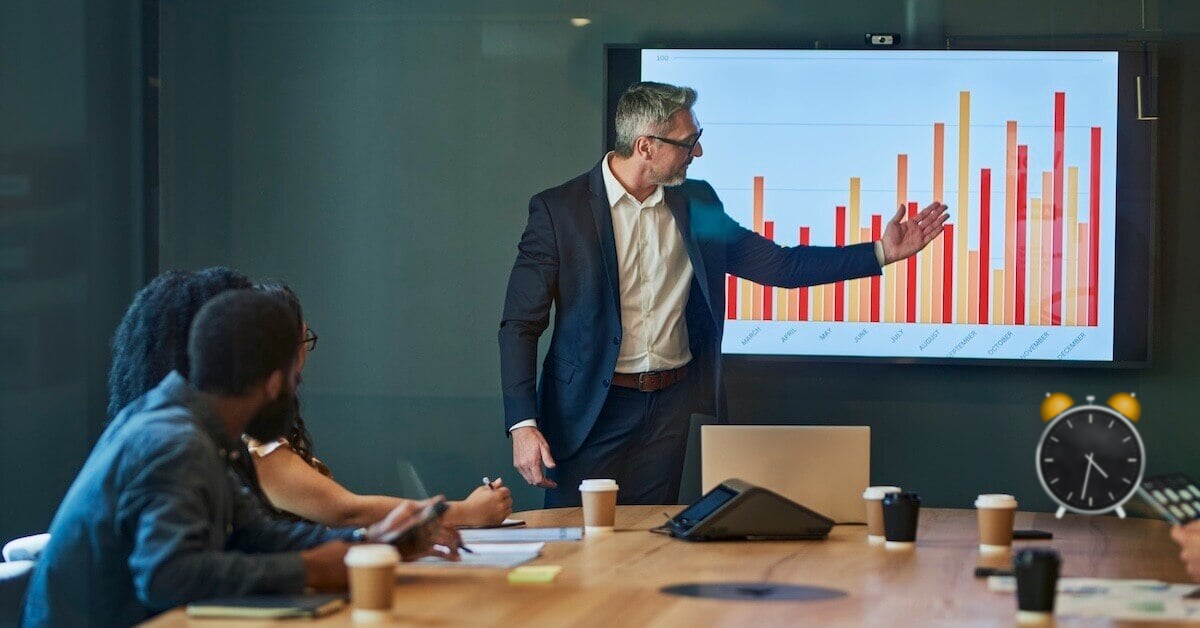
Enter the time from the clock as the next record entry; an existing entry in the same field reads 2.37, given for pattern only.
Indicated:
4.32
